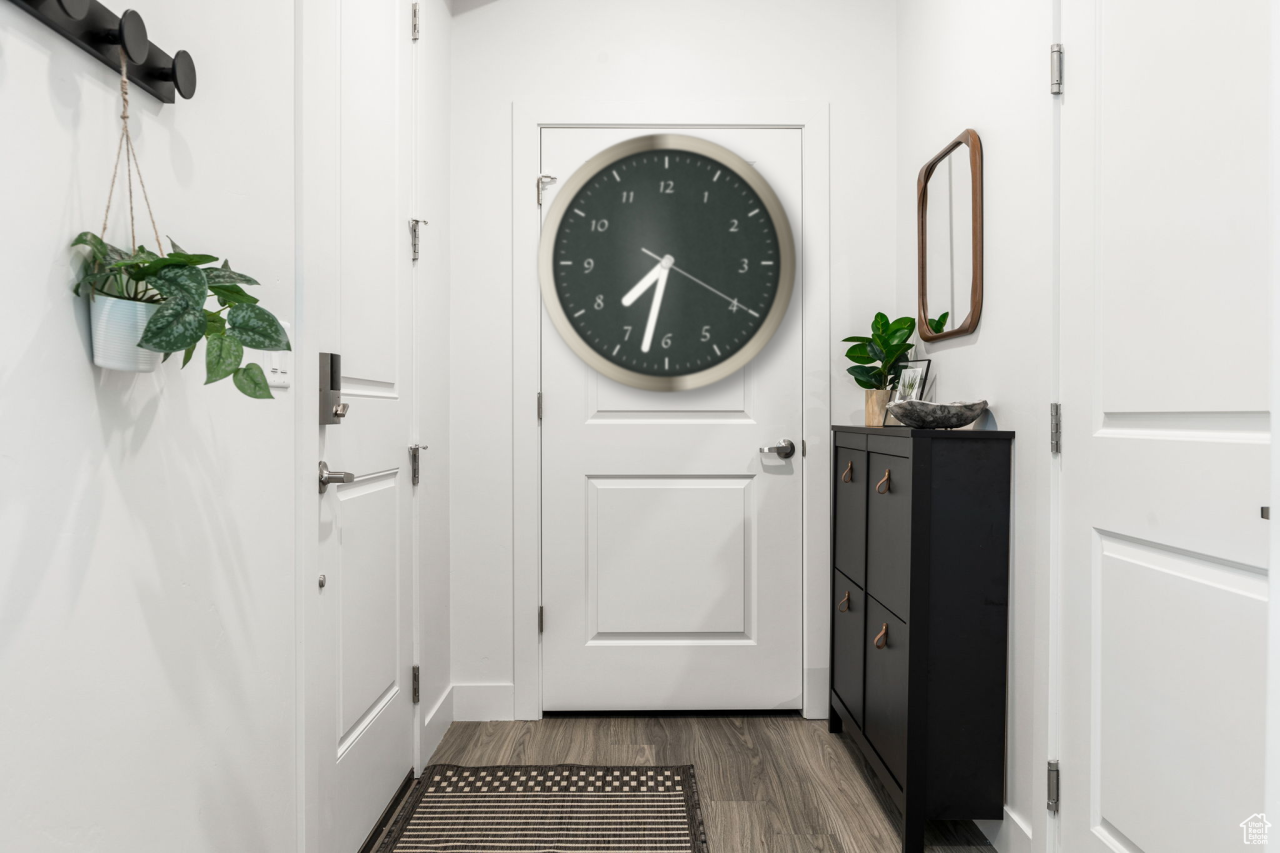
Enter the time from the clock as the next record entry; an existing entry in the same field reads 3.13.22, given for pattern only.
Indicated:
7.32.20
